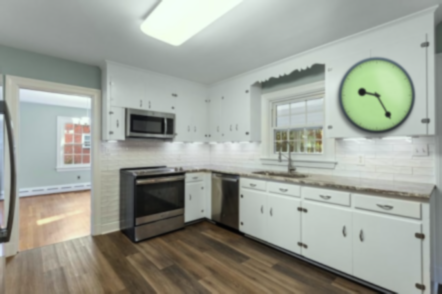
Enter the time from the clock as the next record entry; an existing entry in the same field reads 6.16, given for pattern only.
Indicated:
9.25
